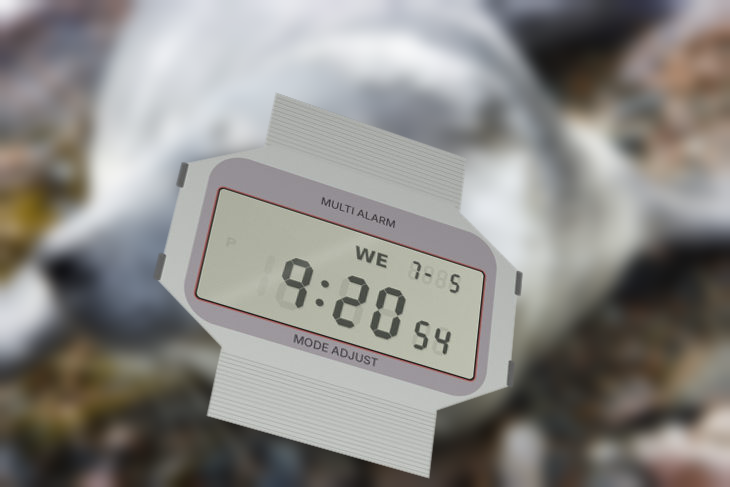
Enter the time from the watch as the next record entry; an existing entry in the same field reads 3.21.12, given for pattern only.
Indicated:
9.20.54
